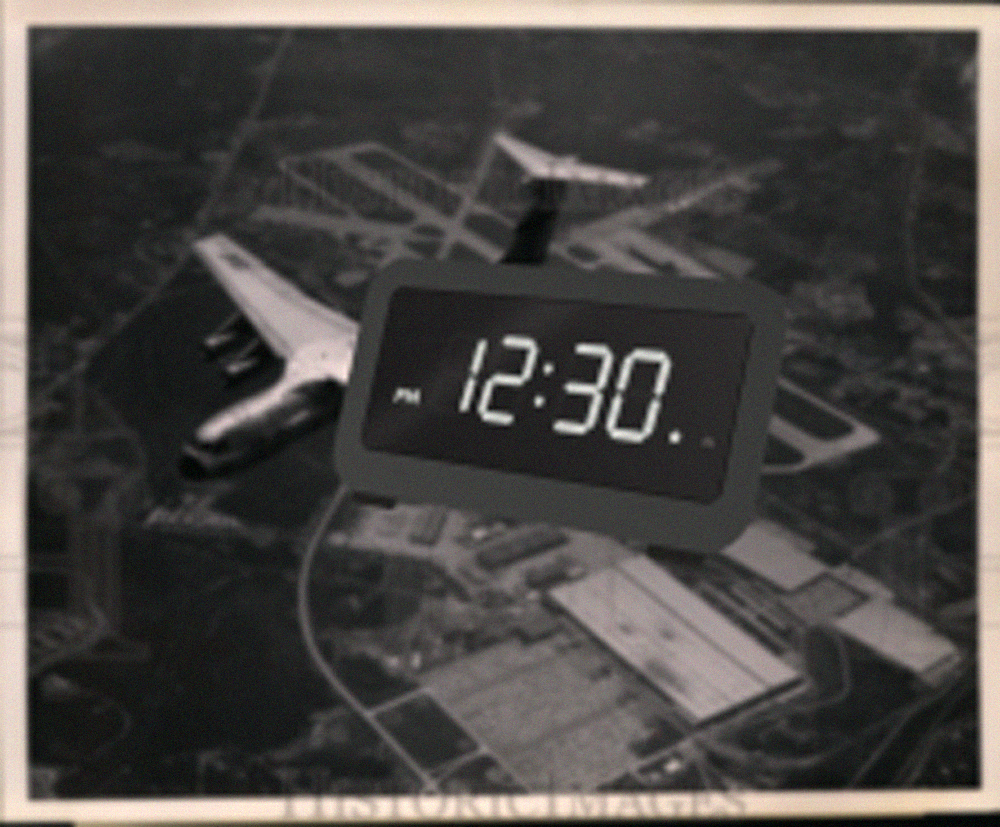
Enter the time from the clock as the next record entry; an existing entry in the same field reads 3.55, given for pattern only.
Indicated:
12.30
